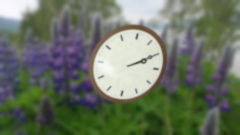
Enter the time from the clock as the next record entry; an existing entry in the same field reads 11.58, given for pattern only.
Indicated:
2.10
